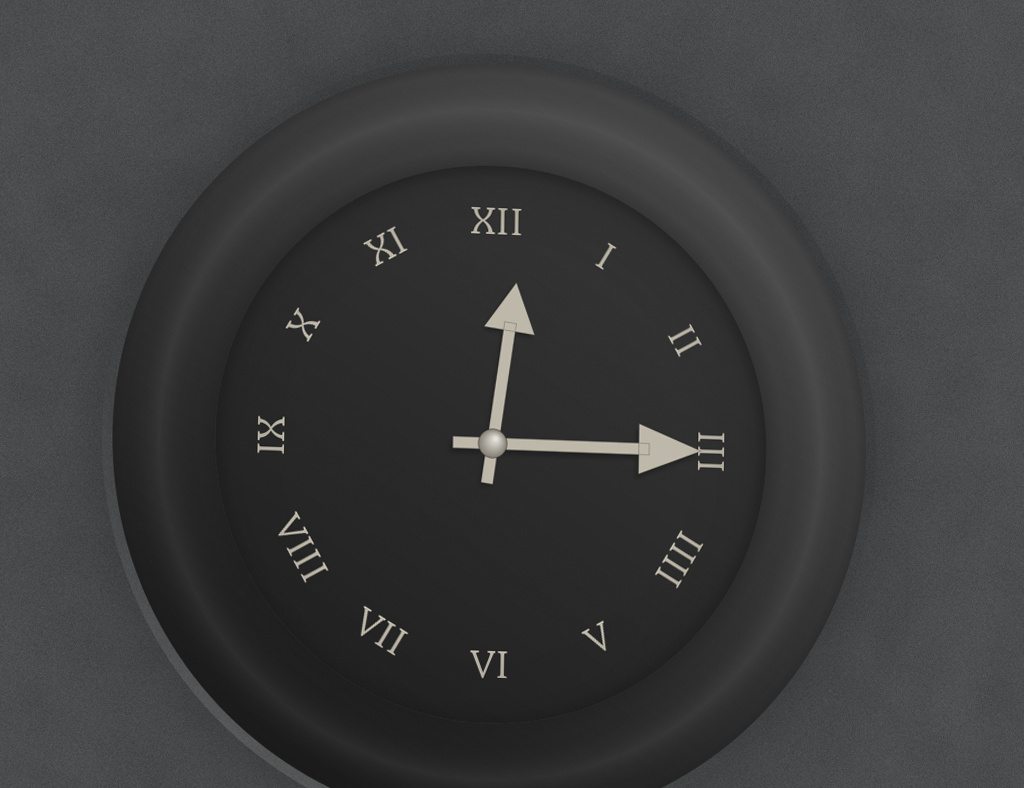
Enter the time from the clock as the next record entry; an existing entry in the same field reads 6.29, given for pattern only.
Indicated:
12.15
